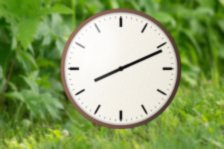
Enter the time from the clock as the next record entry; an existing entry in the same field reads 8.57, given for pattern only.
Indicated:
8.11
